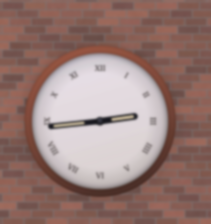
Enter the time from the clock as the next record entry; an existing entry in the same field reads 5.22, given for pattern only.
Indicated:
2.44
